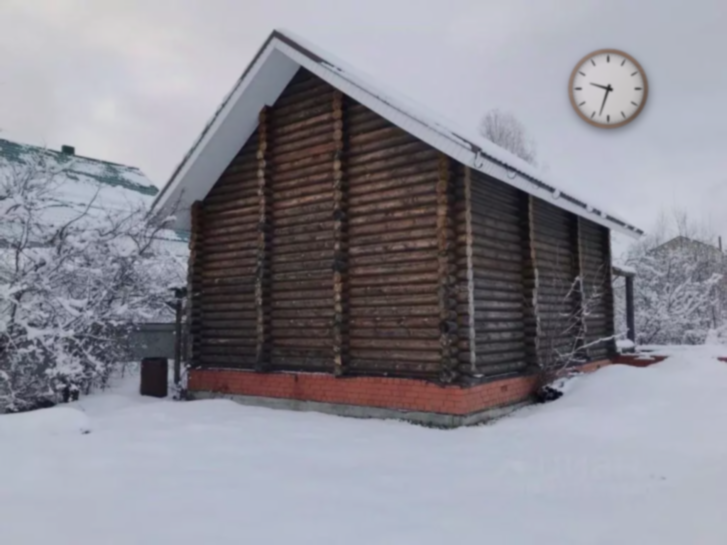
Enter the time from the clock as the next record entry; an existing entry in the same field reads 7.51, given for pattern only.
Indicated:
9.33
